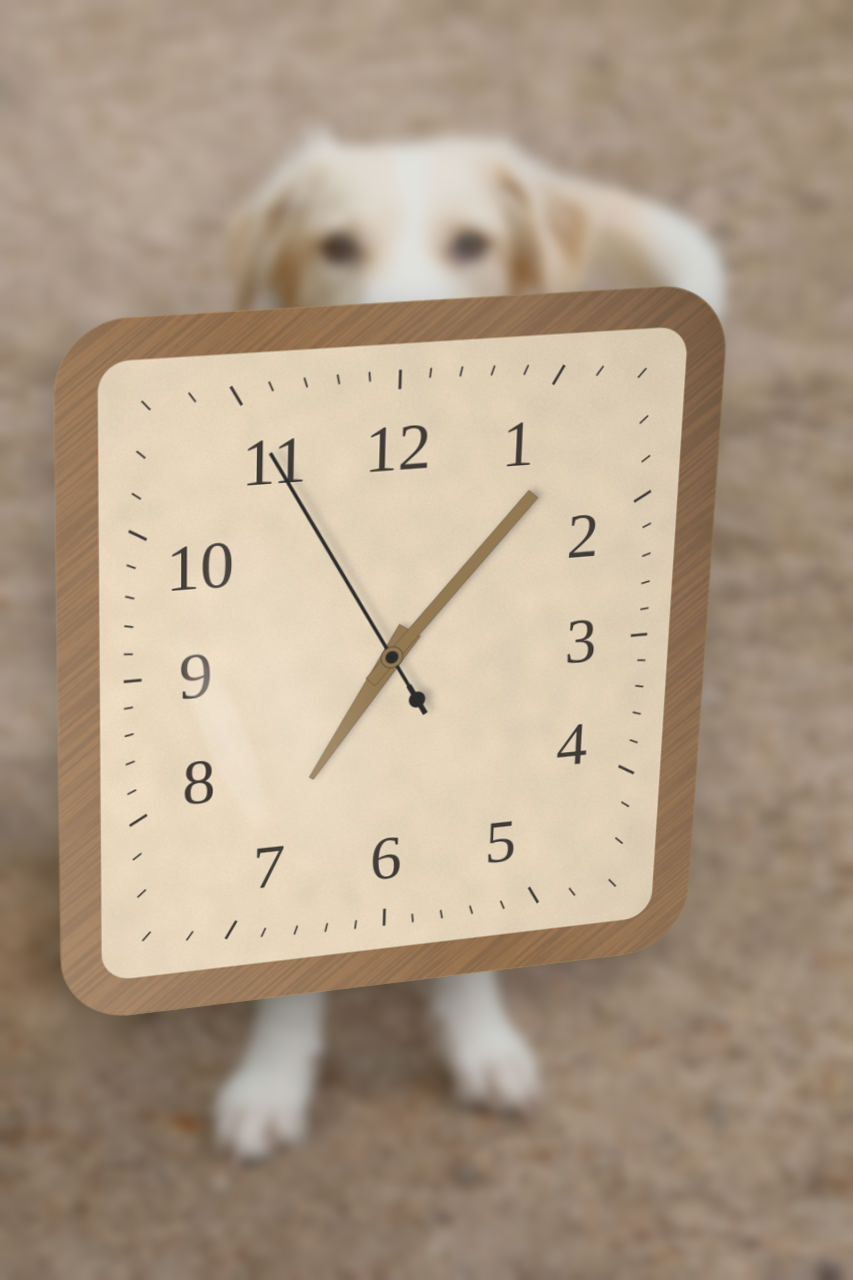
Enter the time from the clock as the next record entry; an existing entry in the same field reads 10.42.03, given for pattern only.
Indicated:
7.06.55
